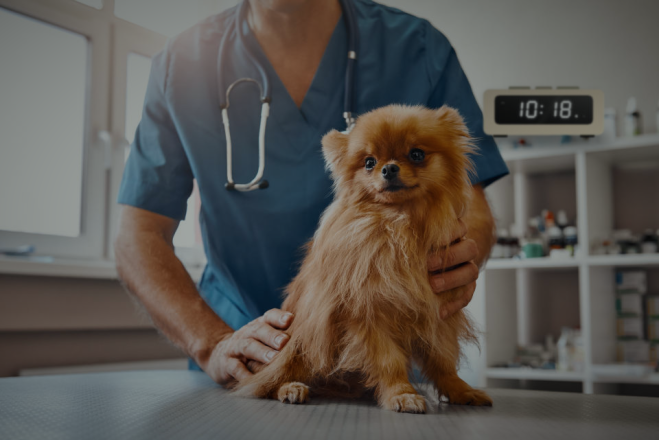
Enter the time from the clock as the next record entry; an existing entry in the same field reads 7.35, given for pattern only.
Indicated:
10.18
